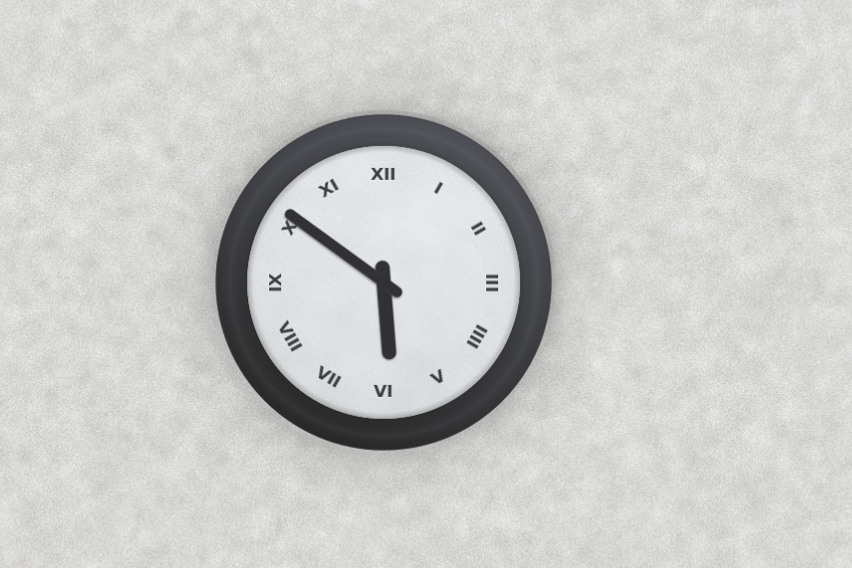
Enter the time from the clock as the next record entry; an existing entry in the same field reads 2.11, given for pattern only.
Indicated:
5.51
